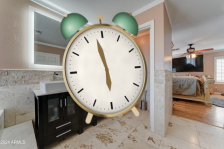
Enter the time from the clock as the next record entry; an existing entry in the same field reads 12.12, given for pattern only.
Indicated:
5.58
